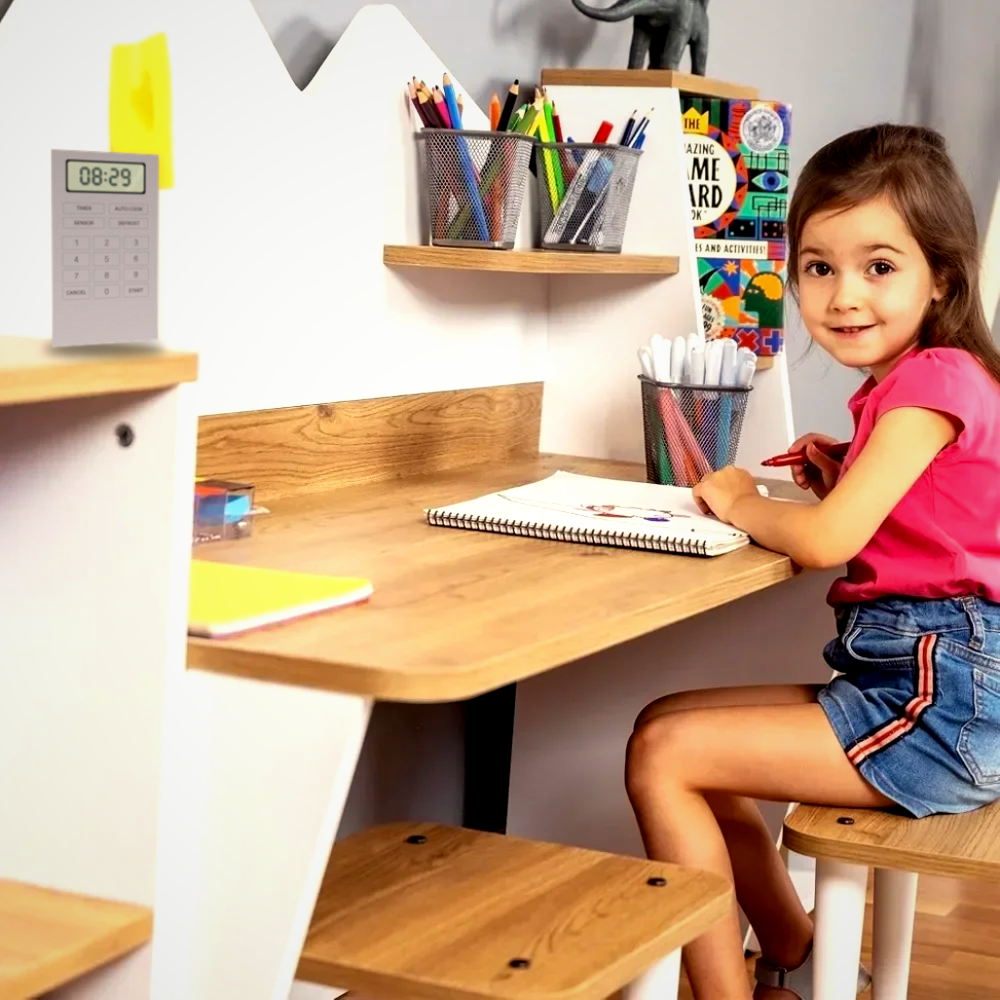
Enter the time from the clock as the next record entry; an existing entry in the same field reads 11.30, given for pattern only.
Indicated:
8.29
